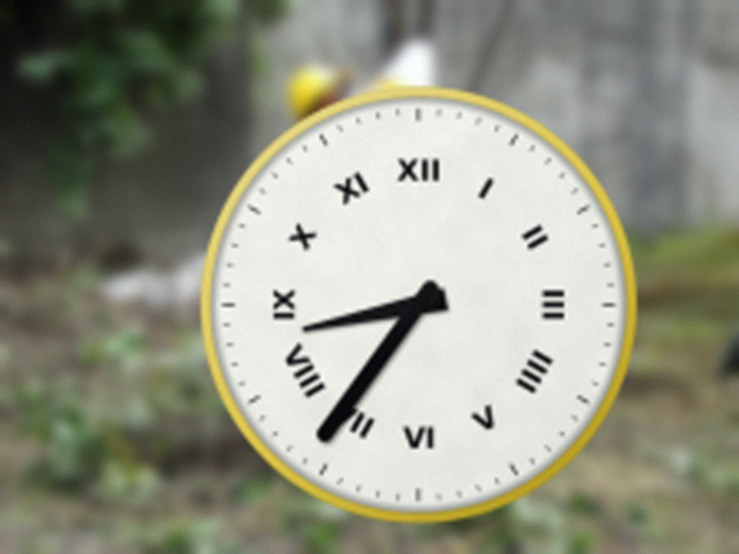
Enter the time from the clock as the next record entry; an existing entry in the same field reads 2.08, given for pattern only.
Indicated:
8.36
